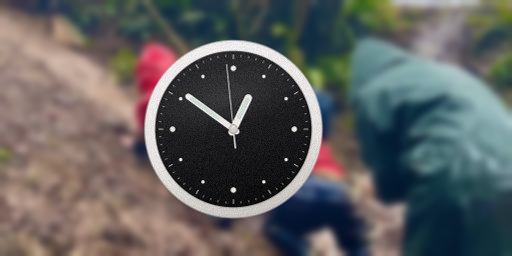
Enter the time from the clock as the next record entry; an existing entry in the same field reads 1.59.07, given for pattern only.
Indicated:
12.50.59
